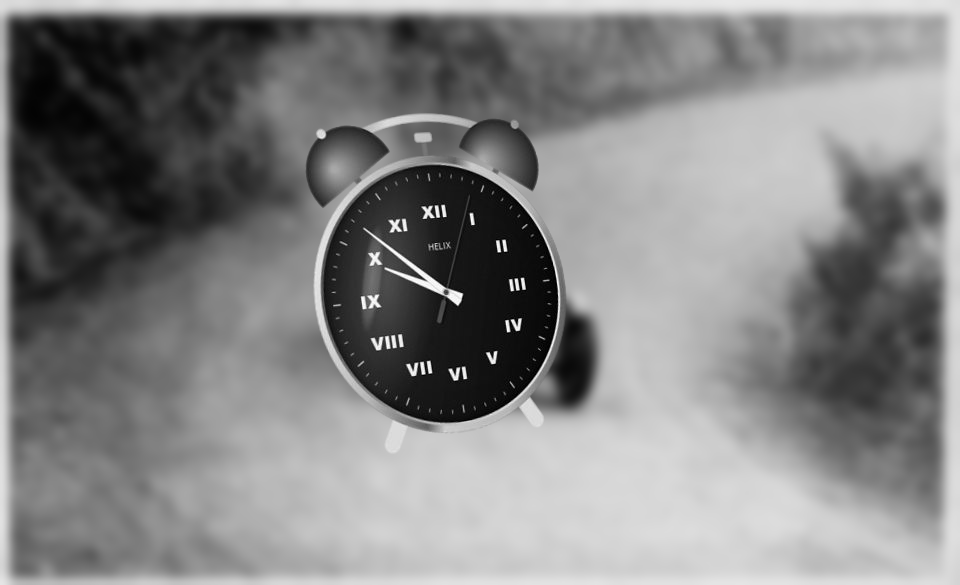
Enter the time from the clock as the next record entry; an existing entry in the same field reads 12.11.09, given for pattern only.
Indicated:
9.52.04
